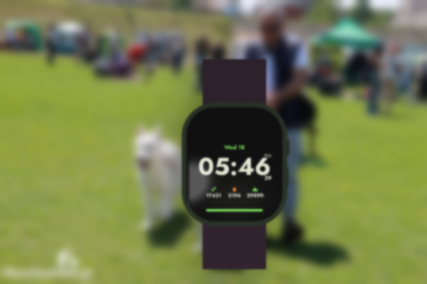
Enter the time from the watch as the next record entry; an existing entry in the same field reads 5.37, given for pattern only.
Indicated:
5.46
